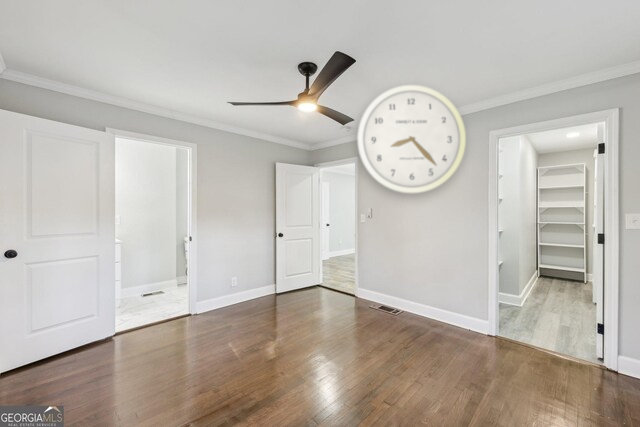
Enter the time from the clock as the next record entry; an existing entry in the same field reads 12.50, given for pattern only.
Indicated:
8.23
